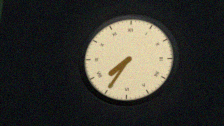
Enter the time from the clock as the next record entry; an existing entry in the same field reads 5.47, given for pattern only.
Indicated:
7.35
